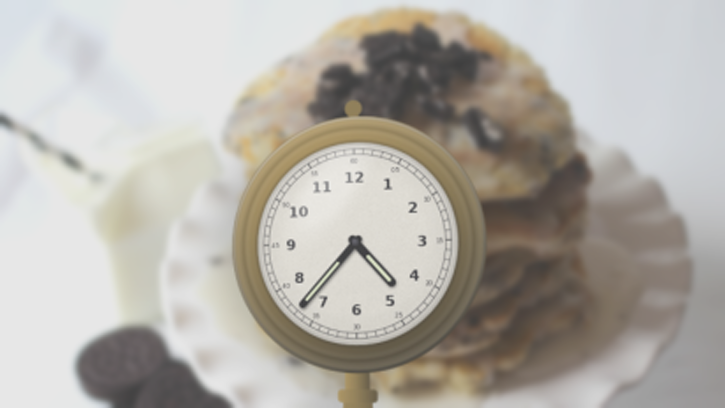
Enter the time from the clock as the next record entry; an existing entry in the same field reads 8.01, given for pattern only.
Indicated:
4.37
